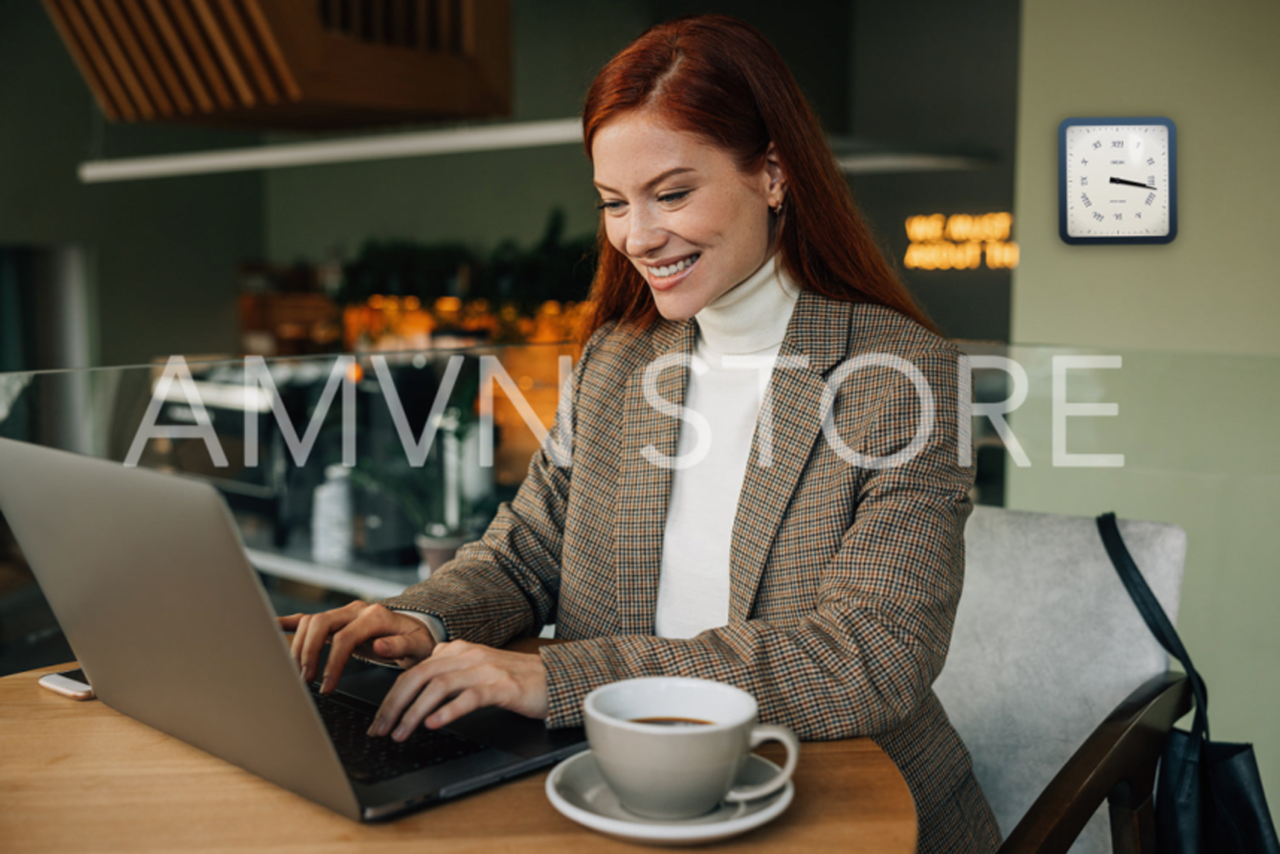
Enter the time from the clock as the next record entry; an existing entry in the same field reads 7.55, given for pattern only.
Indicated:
3.17
